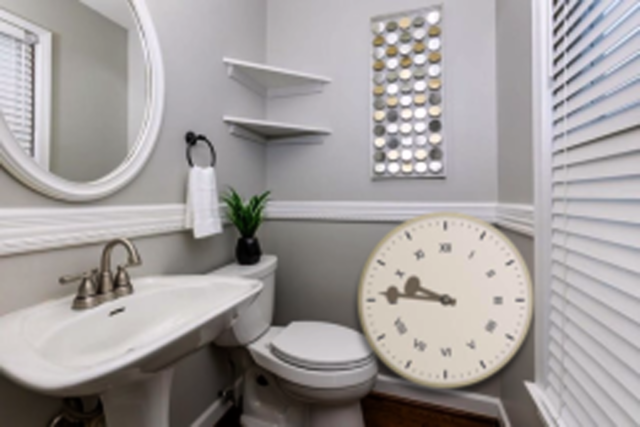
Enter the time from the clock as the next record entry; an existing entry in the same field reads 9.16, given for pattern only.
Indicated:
9.46
